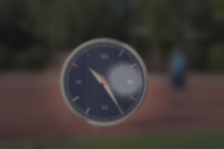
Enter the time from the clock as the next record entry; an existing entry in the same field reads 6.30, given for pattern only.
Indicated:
10.25
